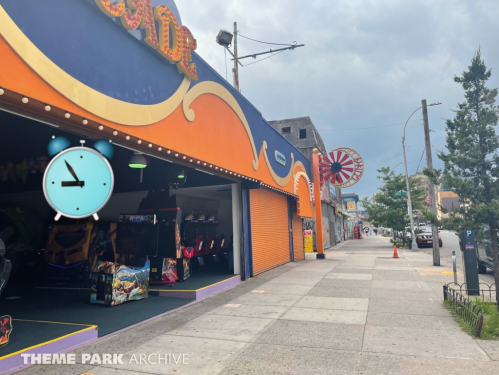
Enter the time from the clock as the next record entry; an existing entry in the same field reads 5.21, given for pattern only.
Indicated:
8.54
